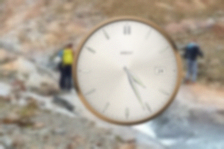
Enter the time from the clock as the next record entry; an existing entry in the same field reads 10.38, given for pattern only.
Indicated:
4.26
